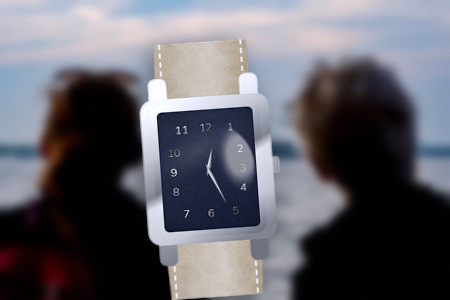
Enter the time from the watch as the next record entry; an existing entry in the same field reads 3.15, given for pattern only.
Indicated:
12.26
